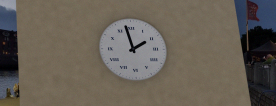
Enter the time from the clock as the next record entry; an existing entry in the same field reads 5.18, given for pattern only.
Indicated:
1.58
